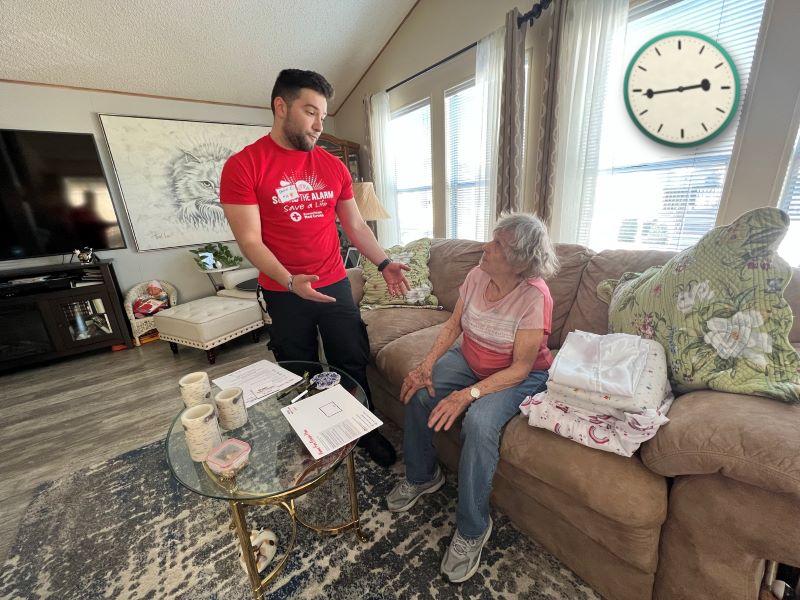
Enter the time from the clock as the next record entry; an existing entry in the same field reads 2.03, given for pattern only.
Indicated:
2.44
